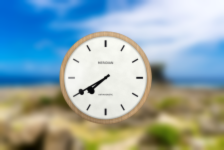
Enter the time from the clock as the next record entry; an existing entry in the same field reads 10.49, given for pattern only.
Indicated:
7.40
